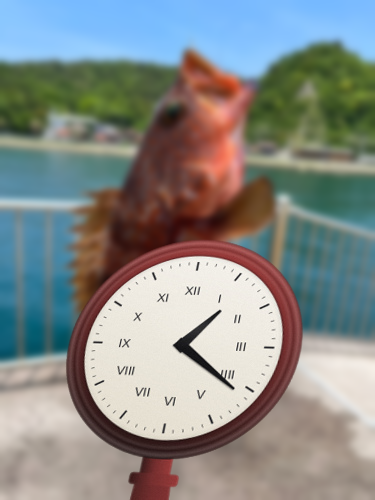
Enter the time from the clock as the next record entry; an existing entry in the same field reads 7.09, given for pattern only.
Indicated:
1.21
